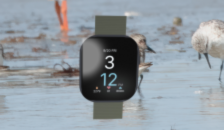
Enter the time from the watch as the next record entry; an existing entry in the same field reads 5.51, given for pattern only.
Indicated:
3.12
